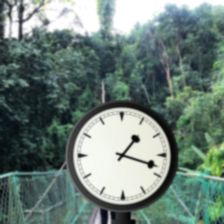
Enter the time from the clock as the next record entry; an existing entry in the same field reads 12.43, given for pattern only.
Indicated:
1.18
